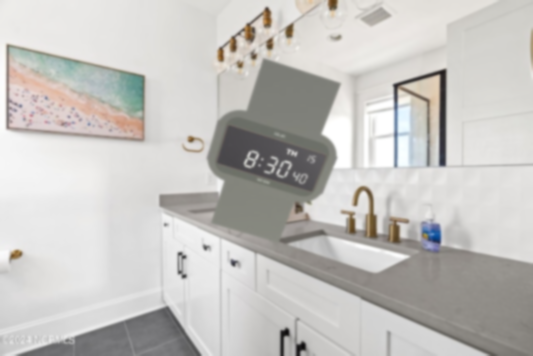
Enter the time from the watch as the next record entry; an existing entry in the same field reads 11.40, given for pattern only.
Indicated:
8.30
